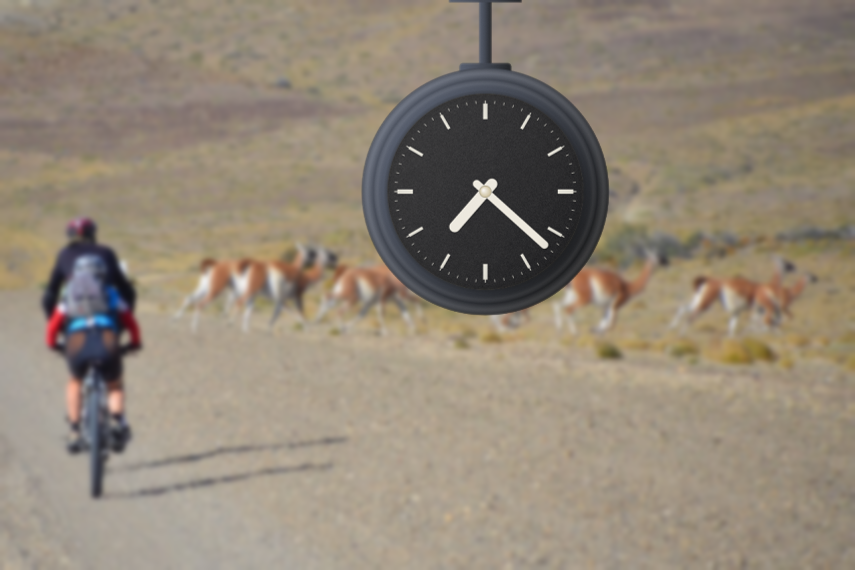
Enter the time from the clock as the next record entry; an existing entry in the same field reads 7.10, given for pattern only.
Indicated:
7.22
